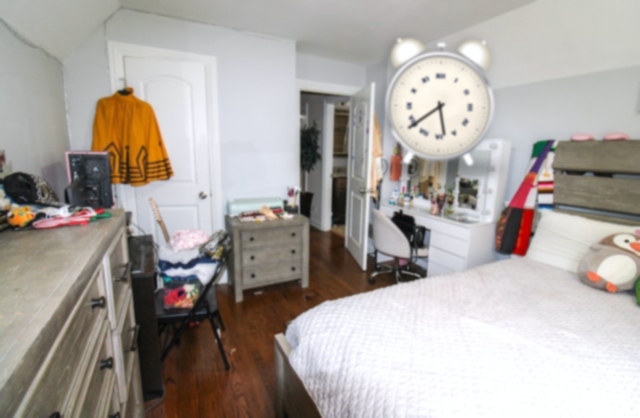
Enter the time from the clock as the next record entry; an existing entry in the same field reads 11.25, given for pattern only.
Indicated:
5.39
